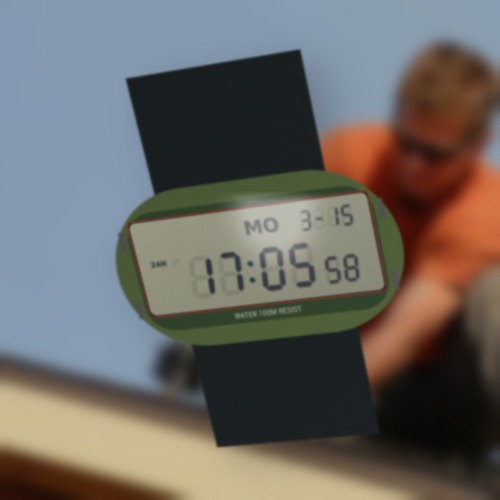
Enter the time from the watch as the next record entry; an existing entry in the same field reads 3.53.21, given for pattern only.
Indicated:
17.05.58
